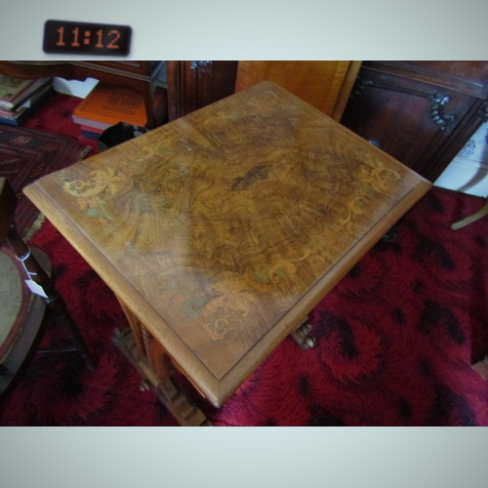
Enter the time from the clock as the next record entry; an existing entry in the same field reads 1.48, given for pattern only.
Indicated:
11.12
